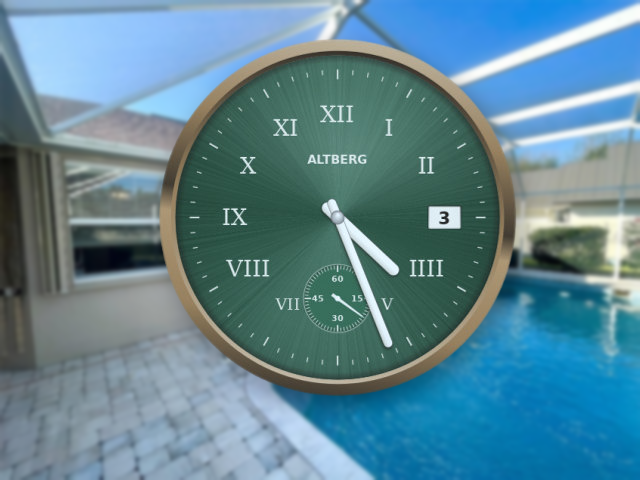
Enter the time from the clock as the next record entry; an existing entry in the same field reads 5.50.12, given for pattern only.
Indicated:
4.26.21
